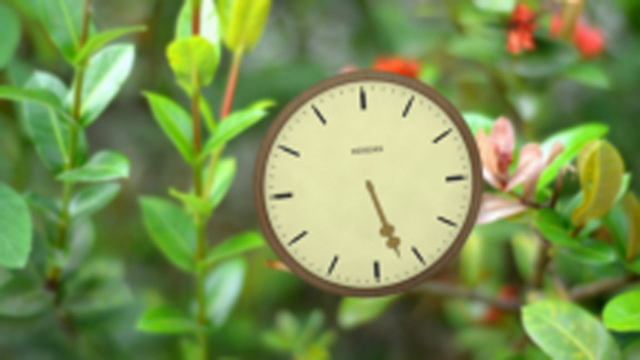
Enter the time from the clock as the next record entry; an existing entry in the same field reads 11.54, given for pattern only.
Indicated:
5.27
